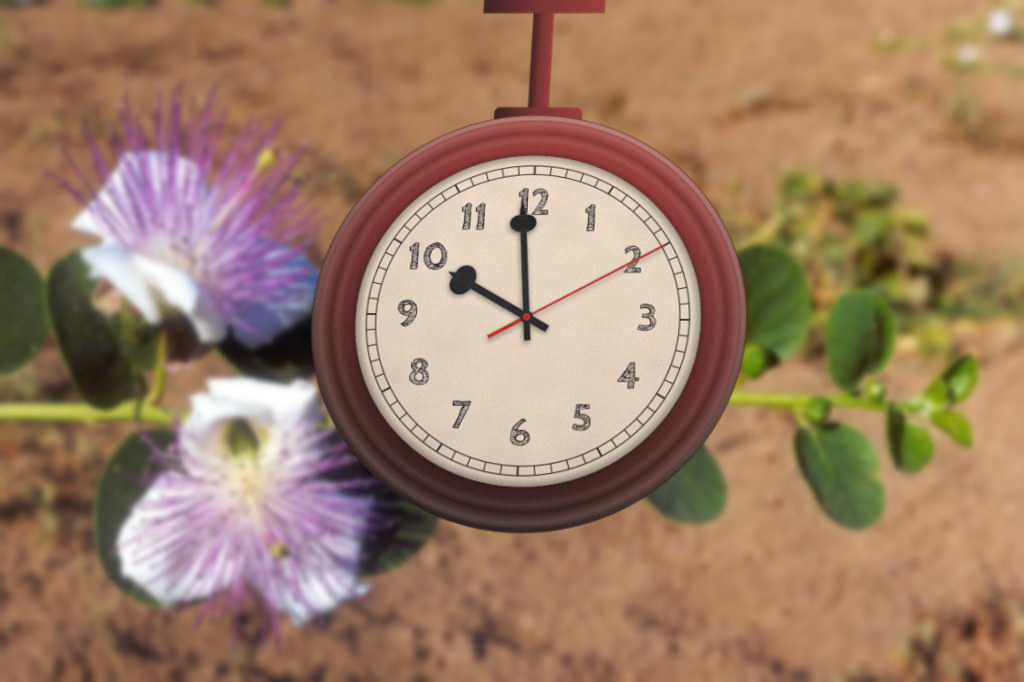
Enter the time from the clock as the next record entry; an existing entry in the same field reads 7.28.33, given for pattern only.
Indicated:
9.59.10
